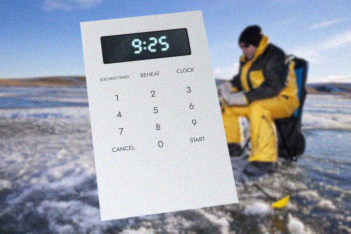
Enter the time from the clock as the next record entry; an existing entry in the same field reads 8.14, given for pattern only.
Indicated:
9.25
